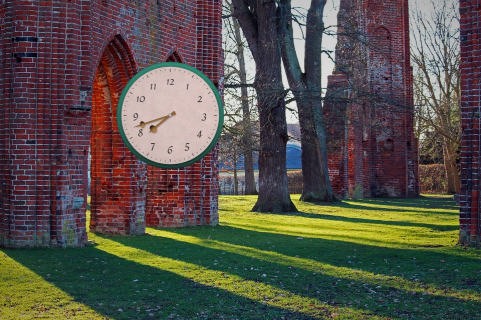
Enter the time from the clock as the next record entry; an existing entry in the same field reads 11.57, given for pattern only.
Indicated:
7.42
